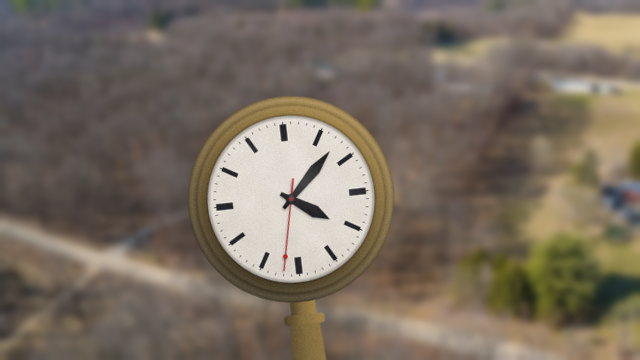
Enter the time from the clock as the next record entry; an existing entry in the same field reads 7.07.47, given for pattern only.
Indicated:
4.07.32
